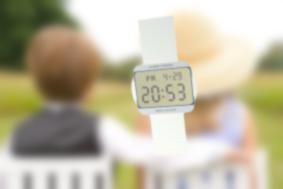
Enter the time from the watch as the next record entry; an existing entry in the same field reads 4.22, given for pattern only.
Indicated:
20.53
